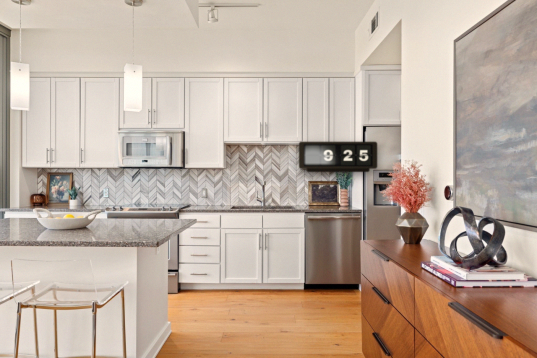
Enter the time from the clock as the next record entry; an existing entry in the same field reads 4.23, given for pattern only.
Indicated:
9.25
